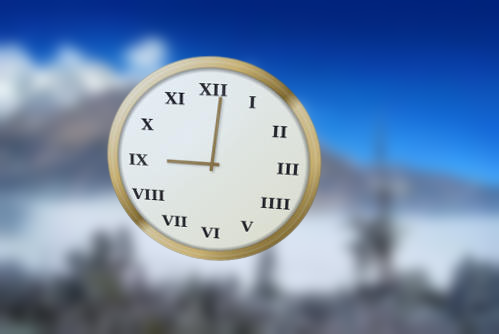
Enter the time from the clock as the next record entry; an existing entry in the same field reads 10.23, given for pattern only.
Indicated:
9.01
